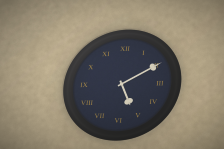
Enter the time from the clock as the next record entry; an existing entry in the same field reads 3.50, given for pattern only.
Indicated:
5.10
